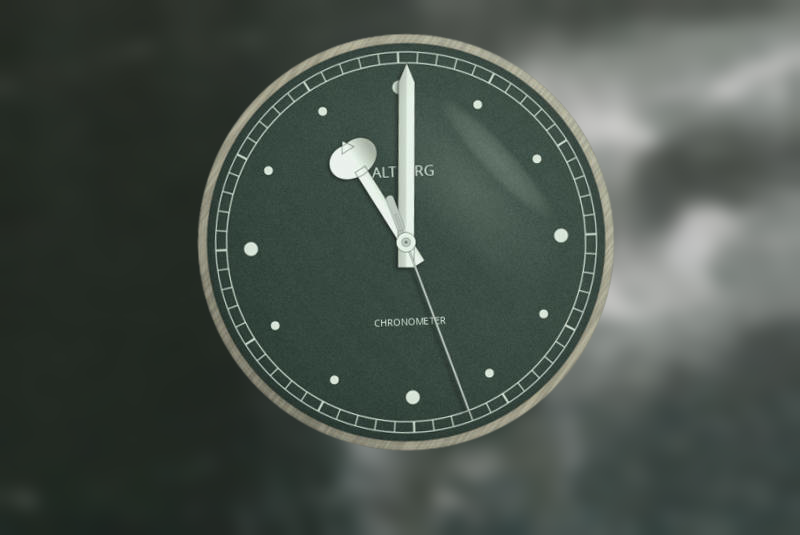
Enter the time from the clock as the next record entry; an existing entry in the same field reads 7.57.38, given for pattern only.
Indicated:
11.00.27
